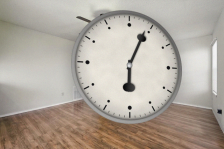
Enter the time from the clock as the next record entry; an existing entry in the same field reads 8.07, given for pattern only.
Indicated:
6.04
